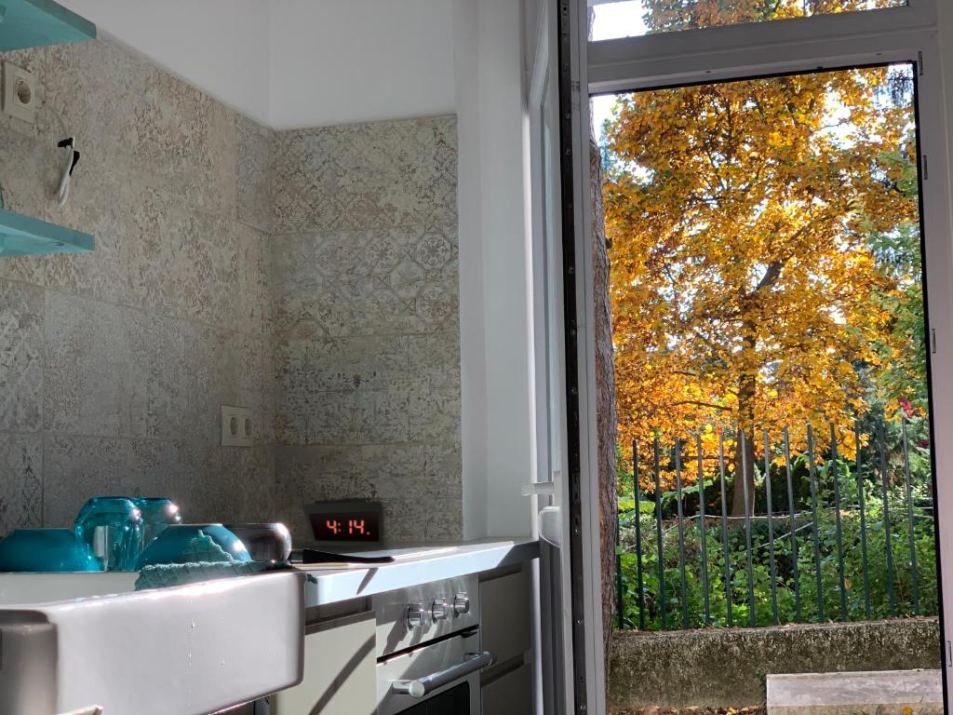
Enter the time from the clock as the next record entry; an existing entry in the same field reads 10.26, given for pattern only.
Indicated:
4.14
